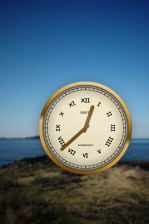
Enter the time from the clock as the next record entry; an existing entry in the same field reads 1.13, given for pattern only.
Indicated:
12.38
